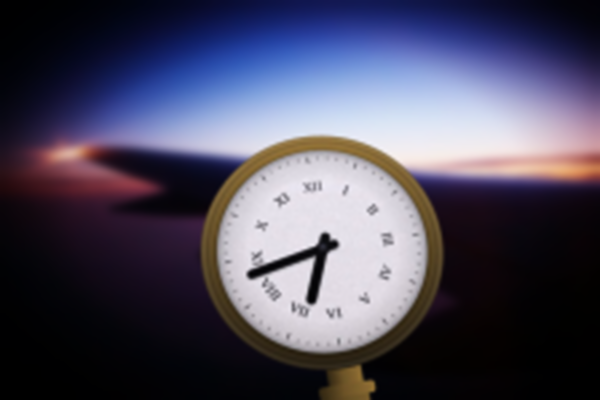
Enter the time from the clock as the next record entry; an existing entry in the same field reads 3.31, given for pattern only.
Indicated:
6.43
